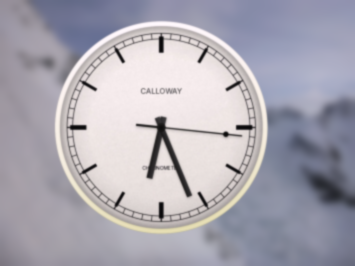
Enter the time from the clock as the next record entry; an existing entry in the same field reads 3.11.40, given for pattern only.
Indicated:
6.26.16
